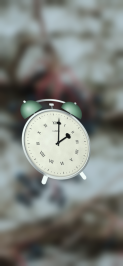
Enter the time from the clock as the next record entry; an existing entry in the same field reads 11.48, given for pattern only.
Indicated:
2.02
